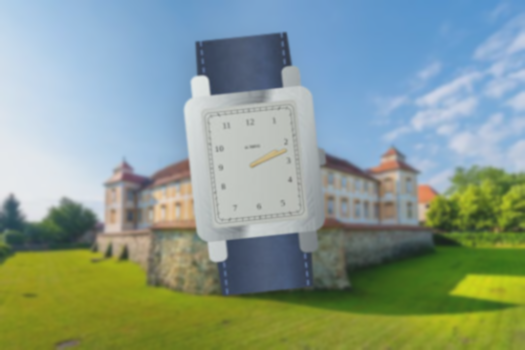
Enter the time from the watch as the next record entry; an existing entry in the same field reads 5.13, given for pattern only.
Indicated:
2.12
